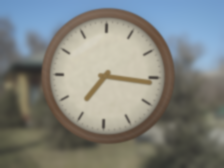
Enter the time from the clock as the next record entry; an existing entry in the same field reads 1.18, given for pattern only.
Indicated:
7.16
